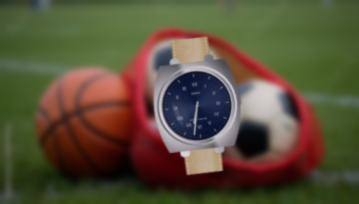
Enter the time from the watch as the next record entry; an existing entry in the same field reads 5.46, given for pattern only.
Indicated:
6.32
